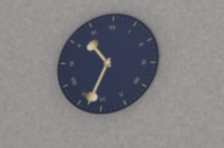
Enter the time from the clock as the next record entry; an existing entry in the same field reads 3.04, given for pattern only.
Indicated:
10.33
